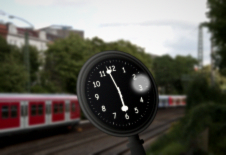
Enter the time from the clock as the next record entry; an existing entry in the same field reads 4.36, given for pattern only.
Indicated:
5.58
